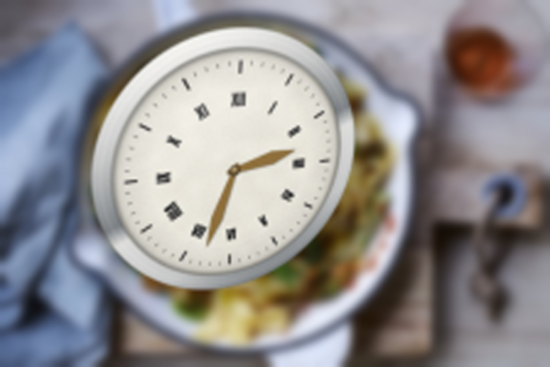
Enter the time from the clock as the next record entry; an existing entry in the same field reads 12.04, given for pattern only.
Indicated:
2.33
